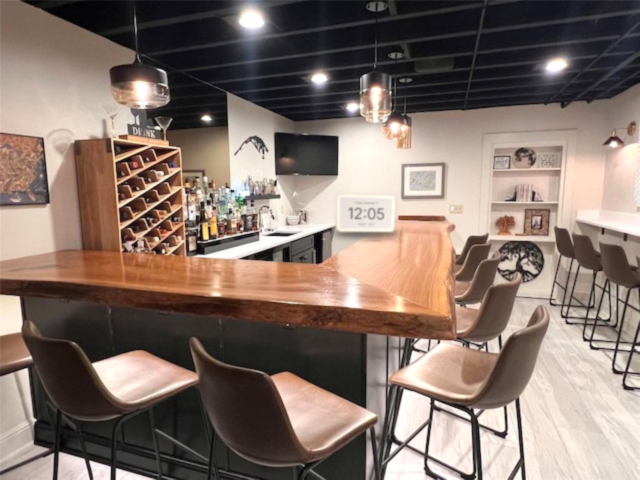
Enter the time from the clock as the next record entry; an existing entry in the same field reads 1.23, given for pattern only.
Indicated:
12.05
